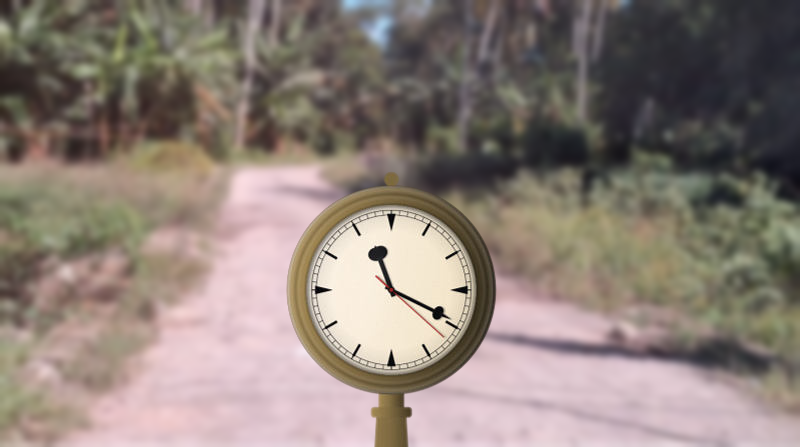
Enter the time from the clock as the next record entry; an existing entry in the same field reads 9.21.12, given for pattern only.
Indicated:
11.19.22
